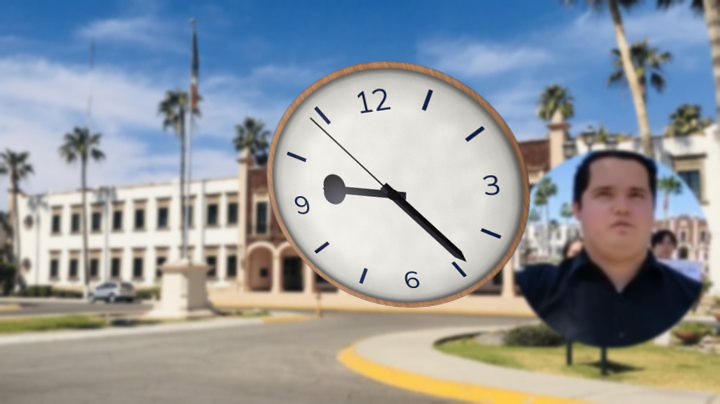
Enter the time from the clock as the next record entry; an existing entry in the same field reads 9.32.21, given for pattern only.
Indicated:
9.23.54
